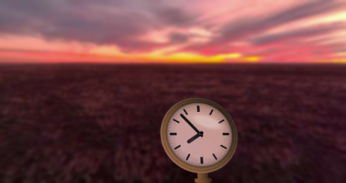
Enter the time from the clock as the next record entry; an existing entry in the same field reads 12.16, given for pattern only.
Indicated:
7.53
